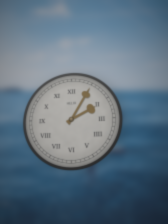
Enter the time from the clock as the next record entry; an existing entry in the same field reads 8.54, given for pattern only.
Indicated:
2.05
